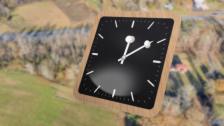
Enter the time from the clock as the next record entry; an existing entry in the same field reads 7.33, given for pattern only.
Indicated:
12.09
